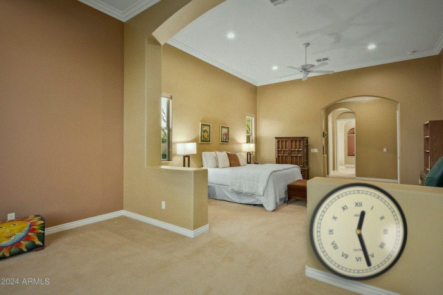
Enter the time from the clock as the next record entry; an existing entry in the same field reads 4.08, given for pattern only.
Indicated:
12.27
